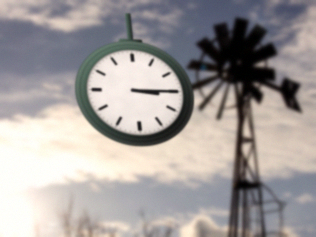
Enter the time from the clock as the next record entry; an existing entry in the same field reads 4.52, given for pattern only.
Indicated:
3.15
